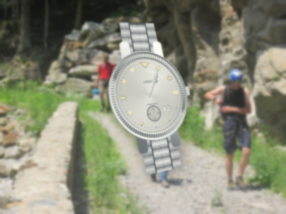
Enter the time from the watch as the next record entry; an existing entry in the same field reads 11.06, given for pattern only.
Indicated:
1.05
